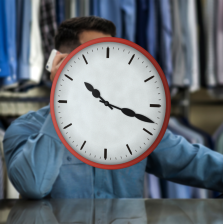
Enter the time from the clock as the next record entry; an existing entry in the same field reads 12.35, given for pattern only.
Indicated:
10.18
